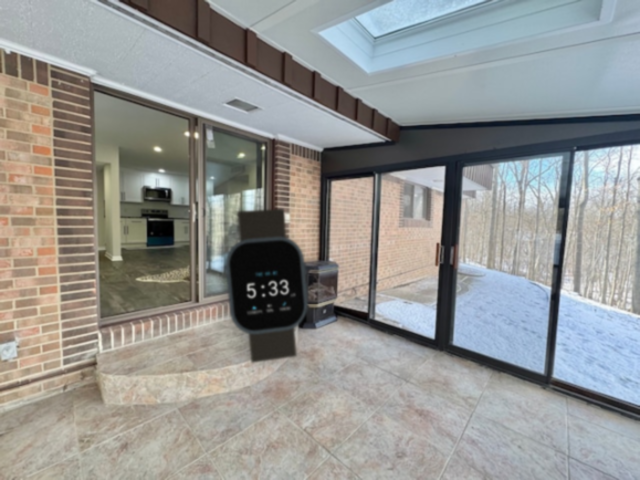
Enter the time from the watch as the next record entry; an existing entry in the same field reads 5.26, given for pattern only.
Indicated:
5.33
